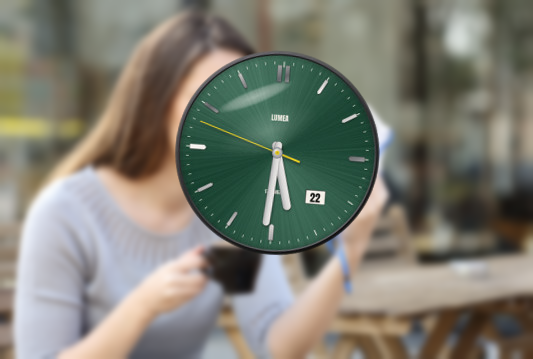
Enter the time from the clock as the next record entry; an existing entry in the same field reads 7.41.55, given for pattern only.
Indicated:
5.30.48
